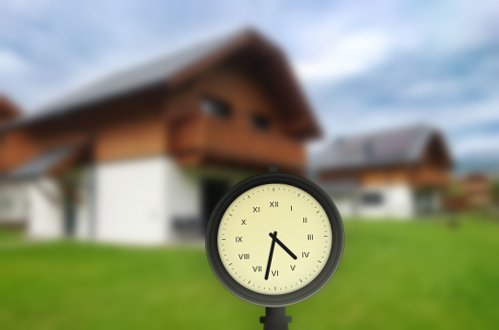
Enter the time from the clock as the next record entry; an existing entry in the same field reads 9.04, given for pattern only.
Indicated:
4.32
